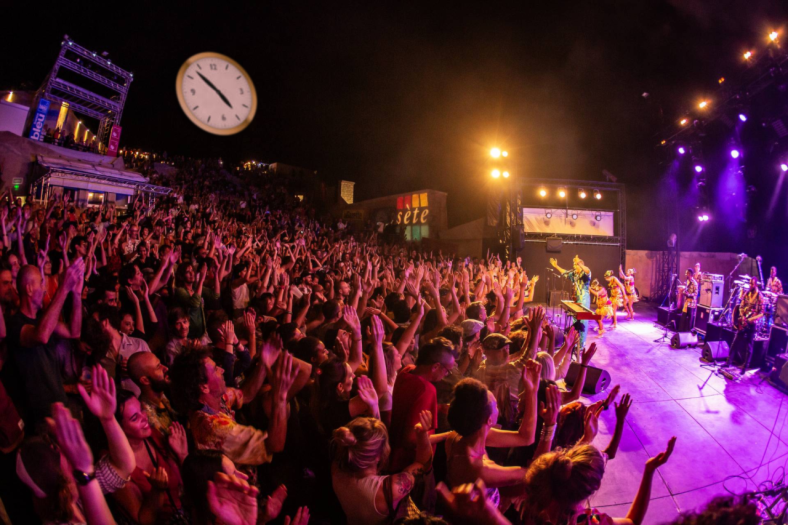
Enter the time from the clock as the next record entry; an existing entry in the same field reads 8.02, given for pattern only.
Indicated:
4.53
